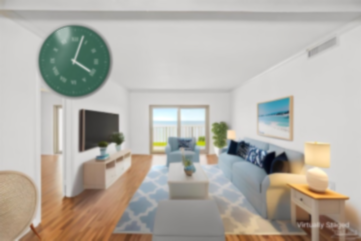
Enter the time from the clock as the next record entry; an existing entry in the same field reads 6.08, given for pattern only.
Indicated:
4.03
